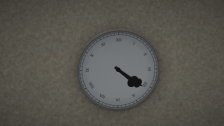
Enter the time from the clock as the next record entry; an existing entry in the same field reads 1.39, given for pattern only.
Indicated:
4.21
